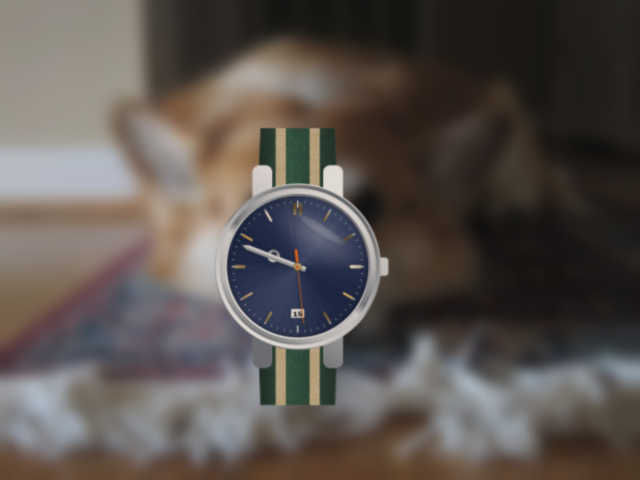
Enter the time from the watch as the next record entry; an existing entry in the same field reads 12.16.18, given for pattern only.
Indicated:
9.48.29
